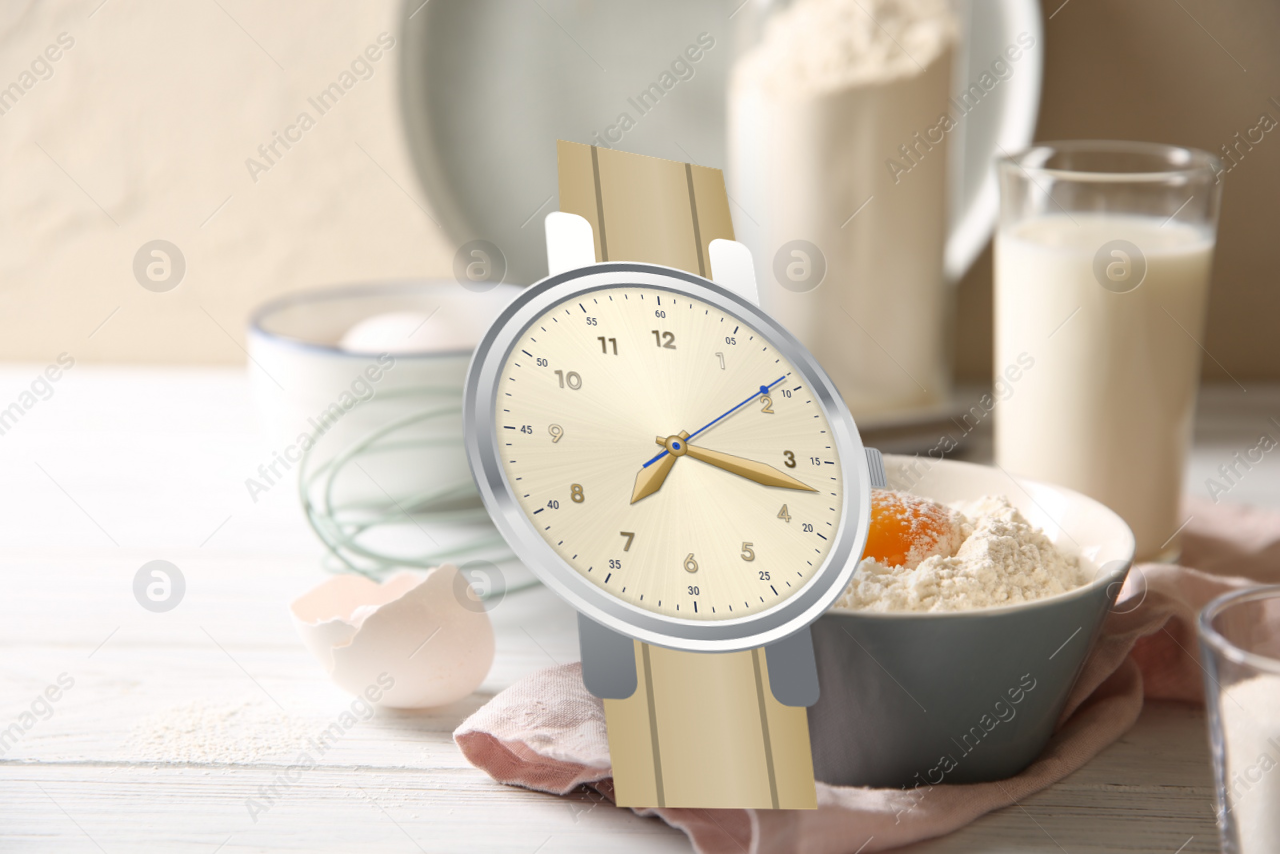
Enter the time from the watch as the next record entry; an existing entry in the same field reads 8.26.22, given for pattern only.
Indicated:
7.17.09
